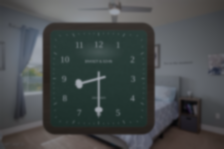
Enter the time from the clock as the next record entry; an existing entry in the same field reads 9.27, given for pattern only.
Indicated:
8.30
